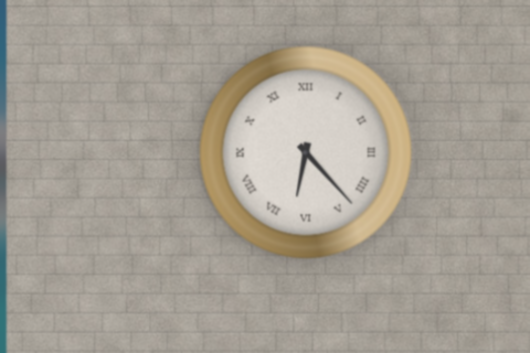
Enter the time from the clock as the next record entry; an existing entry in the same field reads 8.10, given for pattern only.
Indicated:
6.23
